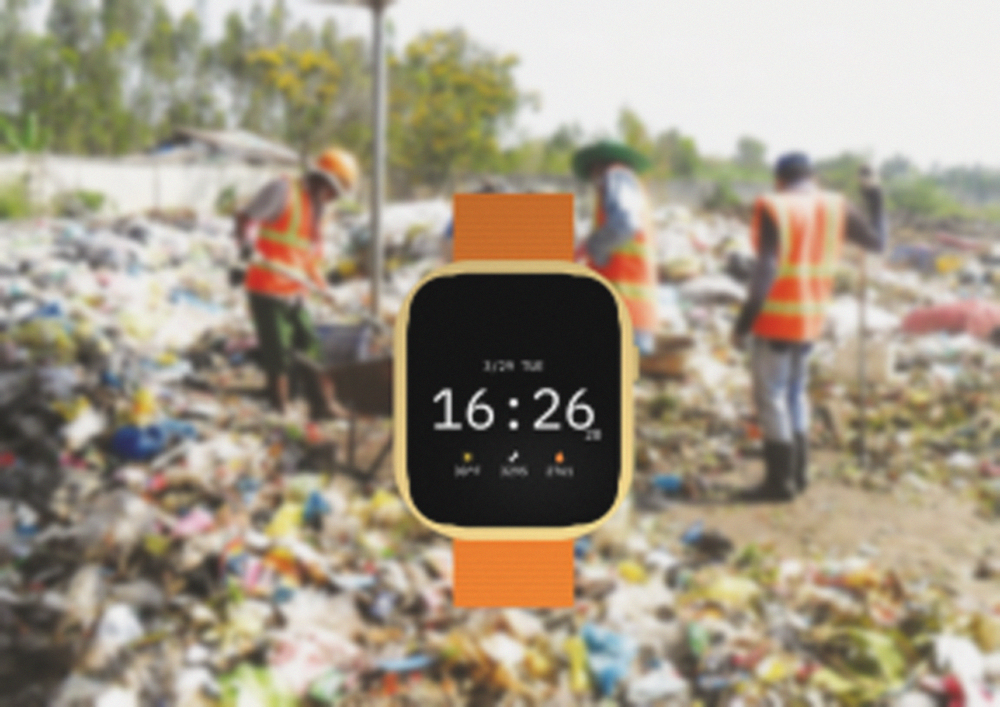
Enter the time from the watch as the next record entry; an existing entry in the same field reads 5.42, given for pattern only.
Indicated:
16.26
